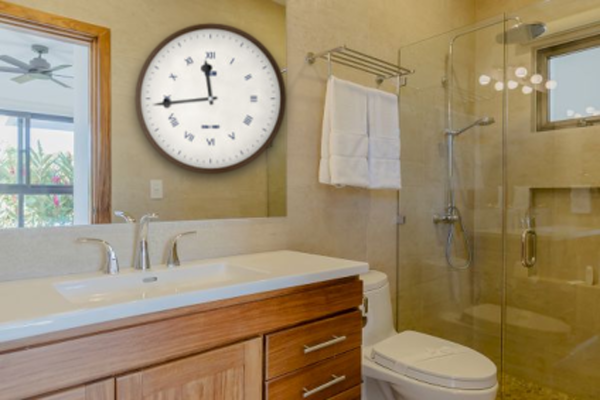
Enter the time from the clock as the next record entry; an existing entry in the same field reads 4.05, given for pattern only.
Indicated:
11.44
